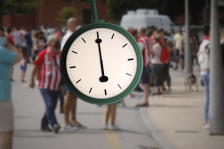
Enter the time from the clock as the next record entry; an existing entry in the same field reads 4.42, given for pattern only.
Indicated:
6.00
